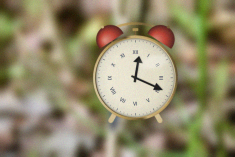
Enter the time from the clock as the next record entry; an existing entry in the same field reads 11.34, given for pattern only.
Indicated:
12.19
